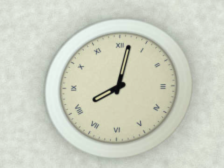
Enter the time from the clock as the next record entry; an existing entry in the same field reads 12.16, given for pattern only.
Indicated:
8.02
